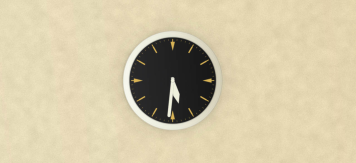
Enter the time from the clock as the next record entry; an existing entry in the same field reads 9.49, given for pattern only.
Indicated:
5.31
